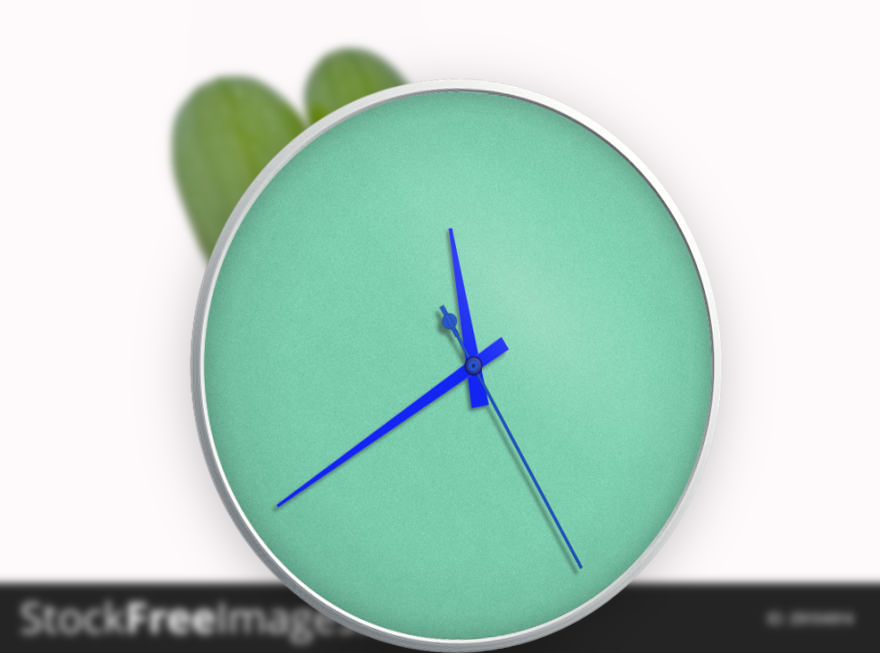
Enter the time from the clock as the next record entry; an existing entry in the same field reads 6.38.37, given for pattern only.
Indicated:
11.39.25
